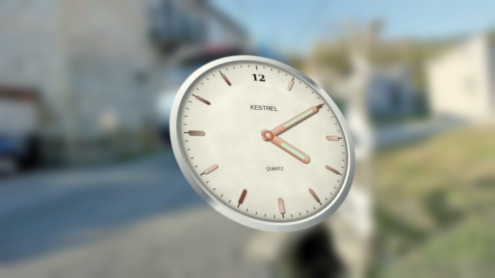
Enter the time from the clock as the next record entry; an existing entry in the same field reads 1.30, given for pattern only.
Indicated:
4.10
